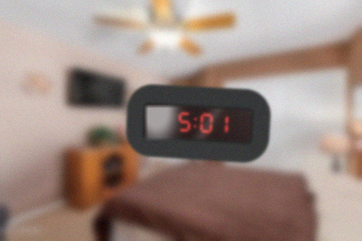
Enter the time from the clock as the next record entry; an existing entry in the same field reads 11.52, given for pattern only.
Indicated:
5.01
